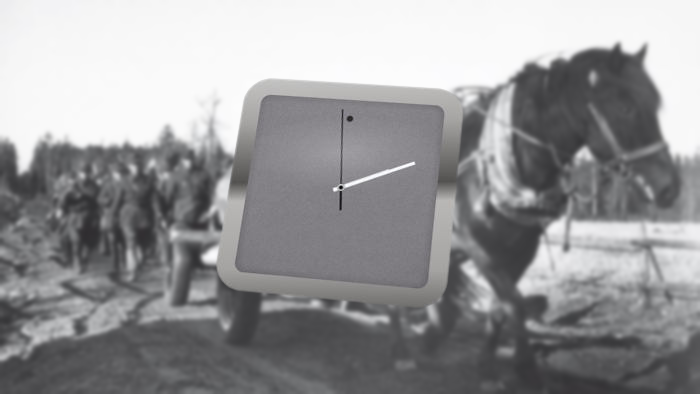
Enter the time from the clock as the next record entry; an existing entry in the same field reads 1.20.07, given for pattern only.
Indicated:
2.10.59
